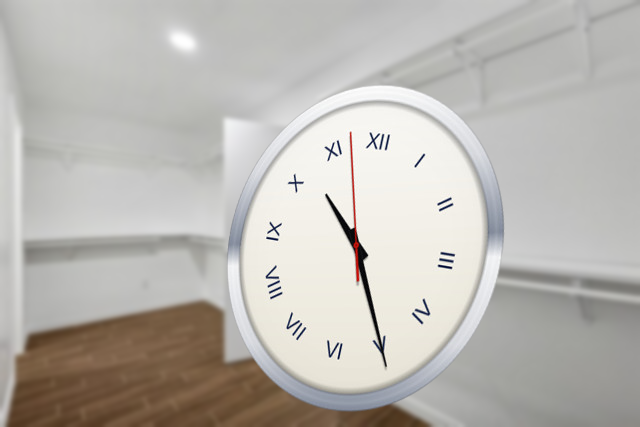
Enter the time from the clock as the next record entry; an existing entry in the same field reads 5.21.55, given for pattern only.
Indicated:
10.24.57
